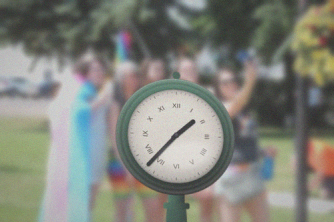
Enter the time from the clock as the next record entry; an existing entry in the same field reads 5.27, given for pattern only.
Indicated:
1.37
